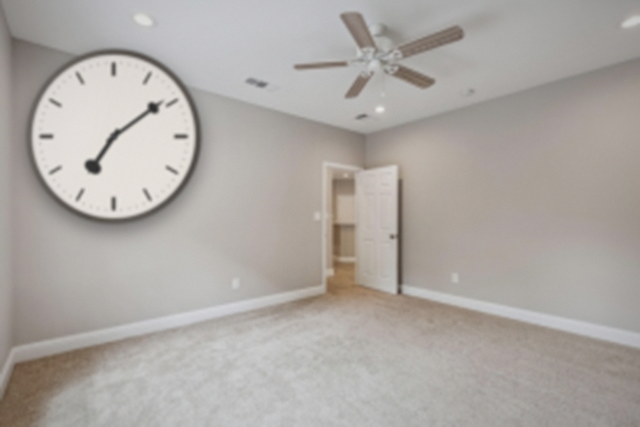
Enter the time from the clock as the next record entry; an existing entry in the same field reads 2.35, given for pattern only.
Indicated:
7.09
